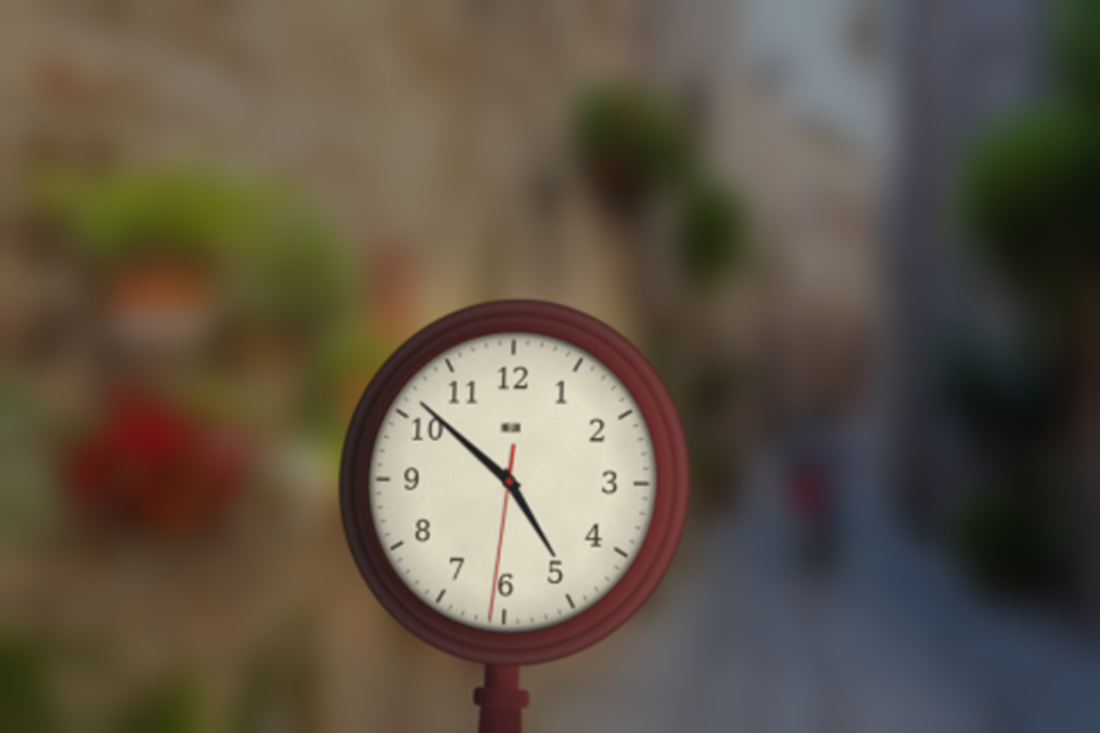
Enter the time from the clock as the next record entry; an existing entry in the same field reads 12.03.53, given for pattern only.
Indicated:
4.51.31
